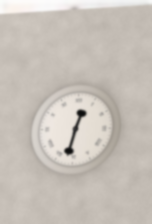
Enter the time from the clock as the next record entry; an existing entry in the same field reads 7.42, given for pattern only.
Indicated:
12.32
